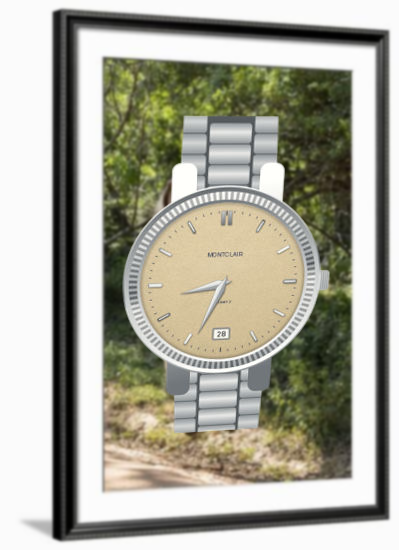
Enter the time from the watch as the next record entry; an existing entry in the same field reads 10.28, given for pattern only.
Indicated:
8.34
